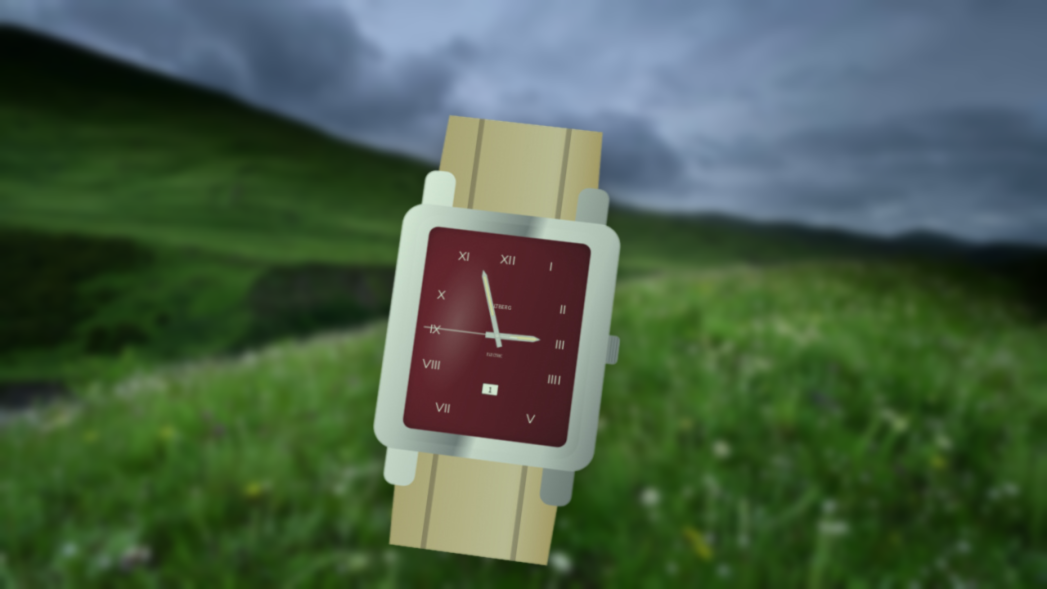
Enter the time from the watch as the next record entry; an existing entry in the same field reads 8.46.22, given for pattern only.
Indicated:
2.56.45
